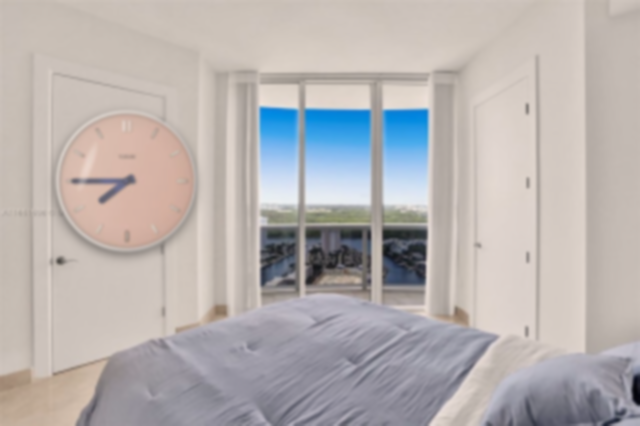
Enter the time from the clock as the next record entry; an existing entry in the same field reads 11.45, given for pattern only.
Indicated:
7.45
